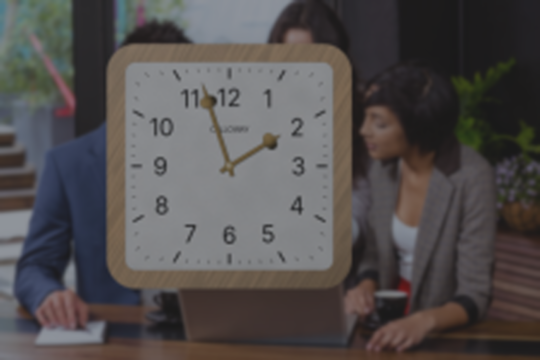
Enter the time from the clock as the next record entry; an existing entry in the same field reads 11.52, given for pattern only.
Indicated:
1.57
